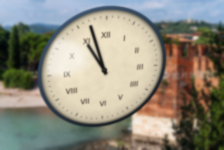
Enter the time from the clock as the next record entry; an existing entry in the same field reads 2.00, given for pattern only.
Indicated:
10.57
